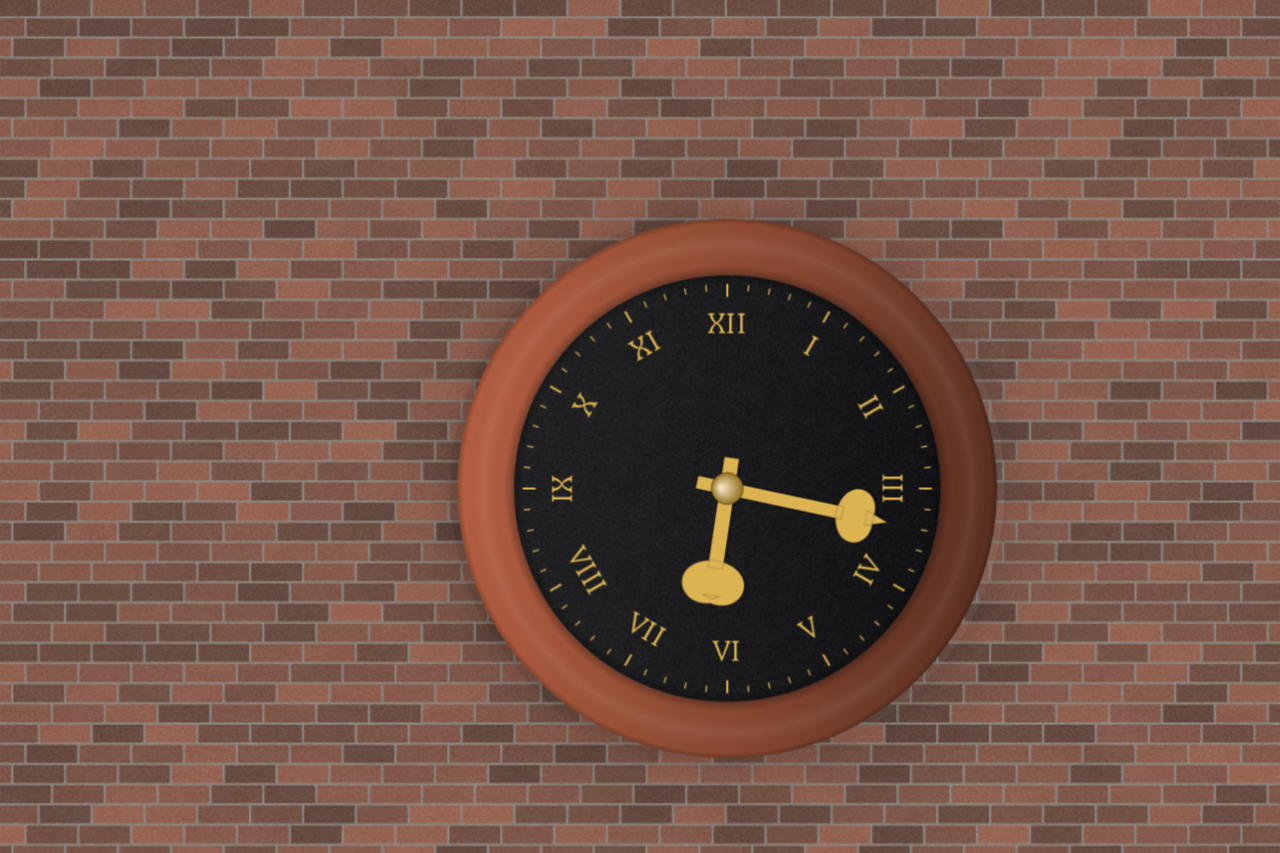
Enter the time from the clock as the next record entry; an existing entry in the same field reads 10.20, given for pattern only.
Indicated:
6.17
